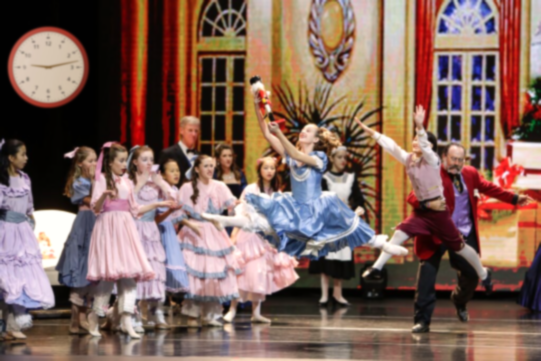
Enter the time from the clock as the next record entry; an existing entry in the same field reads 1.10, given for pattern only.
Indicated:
9.13
